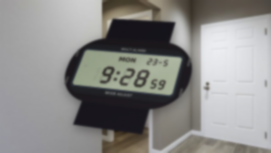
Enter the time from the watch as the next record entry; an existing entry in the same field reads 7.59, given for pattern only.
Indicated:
9.28
